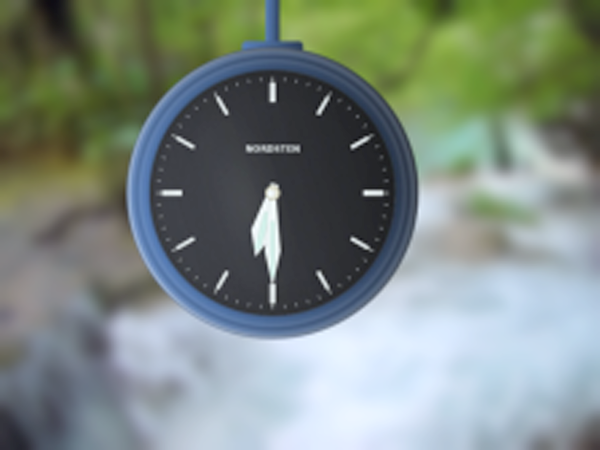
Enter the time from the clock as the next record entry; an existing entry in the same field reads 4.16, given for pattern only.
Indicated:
6.30
